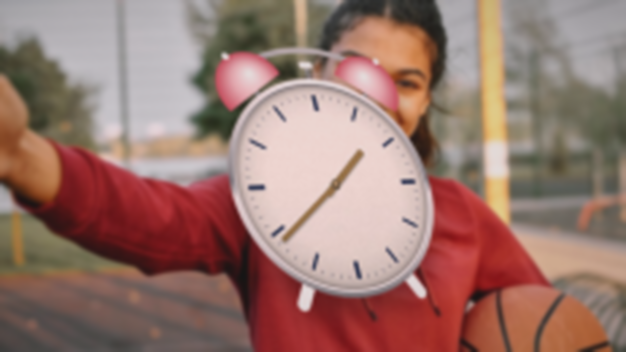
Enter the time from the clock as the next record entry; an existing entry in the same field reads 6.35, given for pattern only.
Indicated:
1.39
